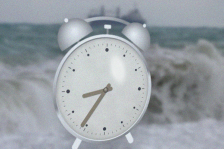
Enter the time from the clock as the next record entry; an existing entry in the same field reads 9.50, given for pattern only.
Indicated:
8.36
